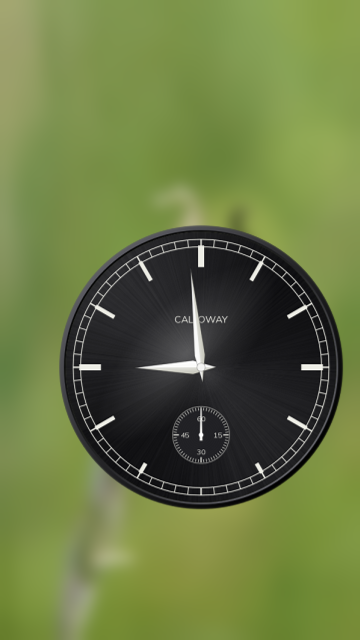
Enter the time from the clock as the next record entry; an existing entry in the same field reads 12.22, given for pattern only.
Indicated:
8.59
